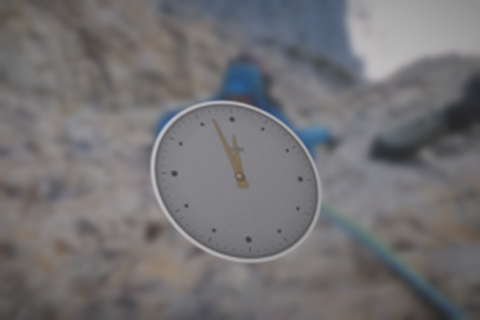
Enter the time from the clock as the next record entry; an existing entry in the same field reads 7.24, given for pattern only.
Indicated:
11.57
